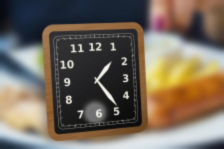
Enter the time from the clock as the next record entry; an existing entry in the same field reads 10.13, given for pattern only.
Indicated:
1.24
